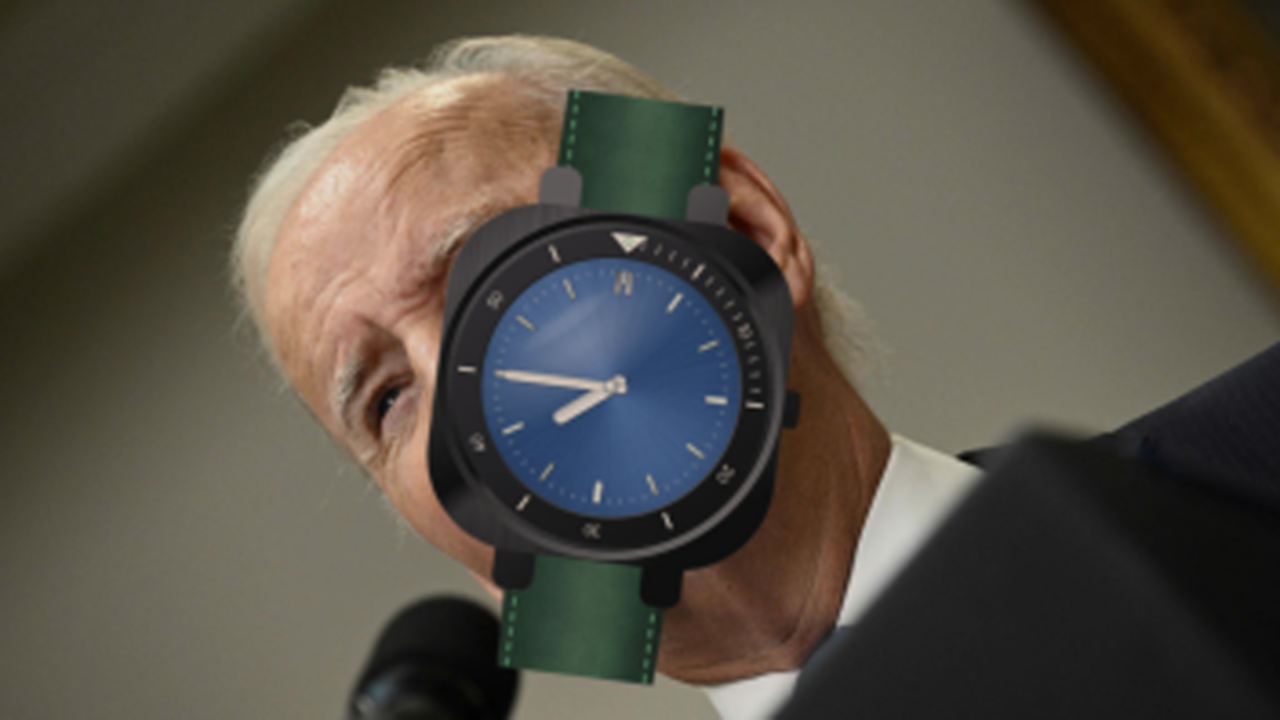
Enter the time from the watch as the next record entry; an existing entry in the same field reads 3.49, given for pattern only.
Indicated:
7.45
